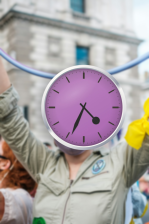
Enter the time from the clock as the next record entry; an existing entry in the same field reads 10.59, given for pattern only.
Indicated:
4.34
